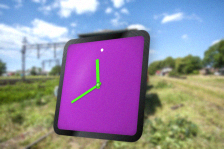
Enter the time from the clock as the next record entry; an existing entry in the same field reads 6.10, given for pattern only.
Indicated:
11.40
